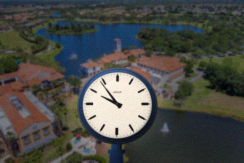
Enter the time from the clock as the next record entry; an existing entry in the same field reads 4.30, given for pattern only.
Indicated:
9.54
